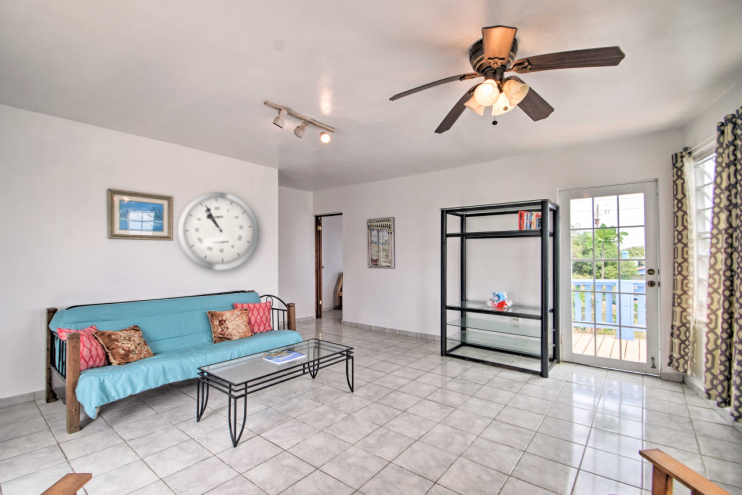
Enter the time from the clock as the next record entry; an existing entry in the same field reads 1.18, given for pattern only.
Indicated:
10.56
